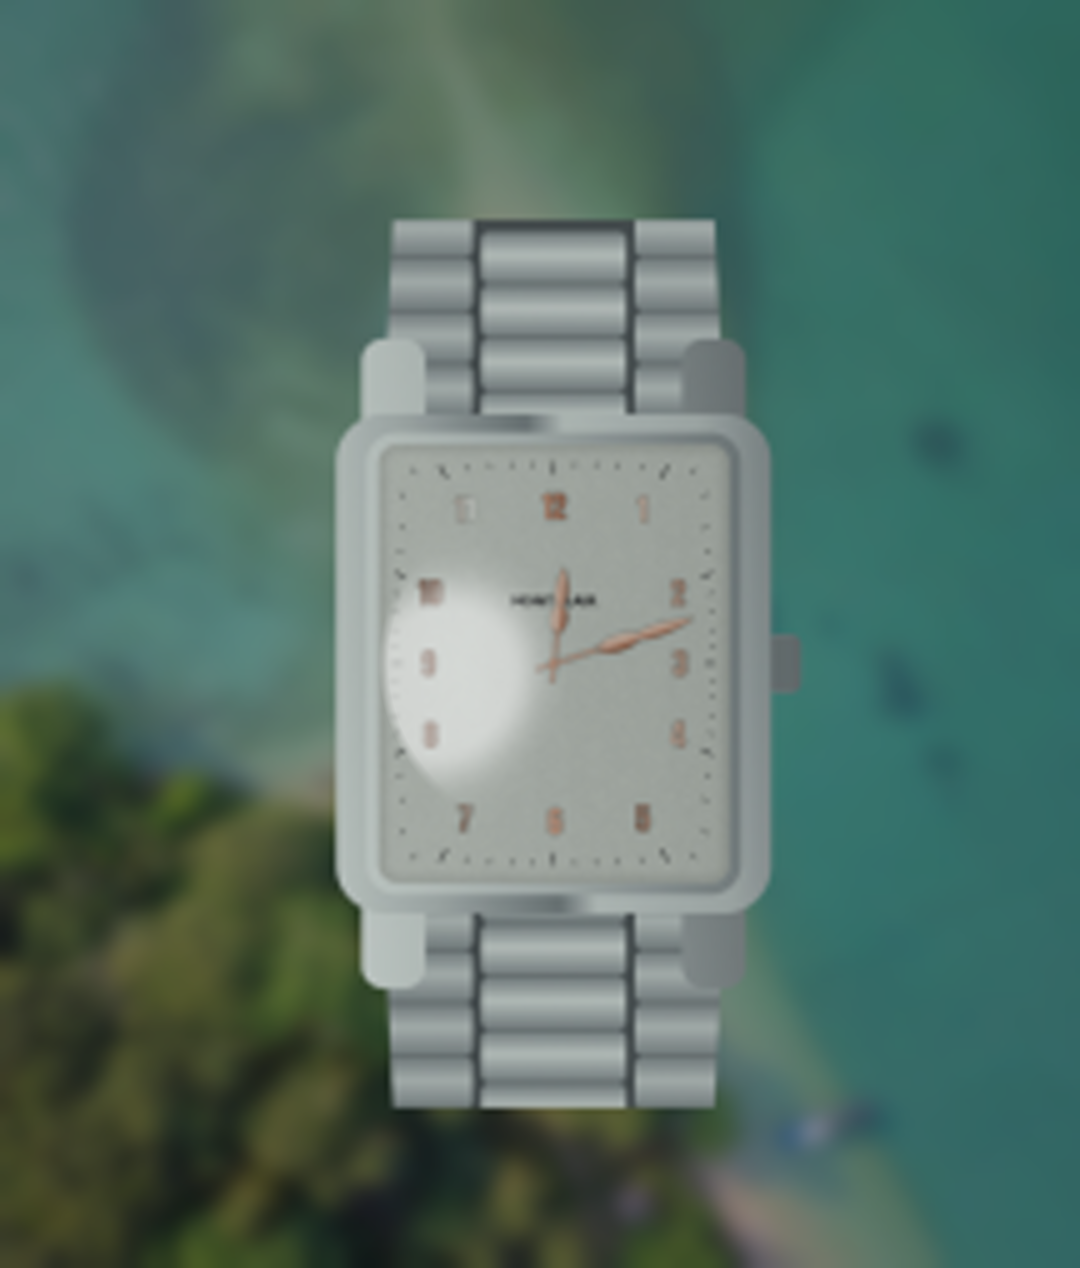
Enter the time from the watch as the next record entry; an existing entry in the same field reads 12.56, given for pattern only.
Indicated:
12.12
